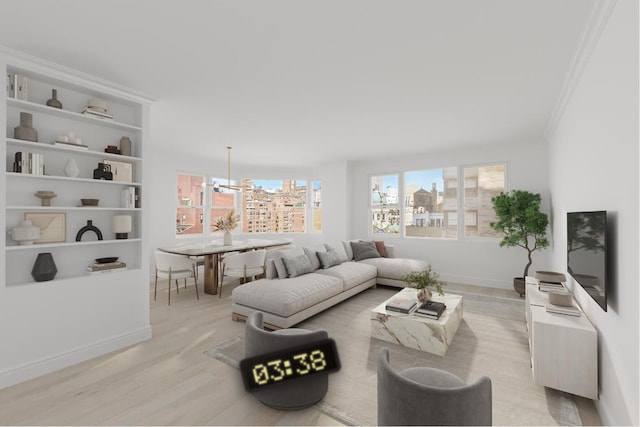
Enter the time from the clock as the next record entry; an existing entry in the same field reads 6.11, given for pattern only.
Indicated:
3.38
